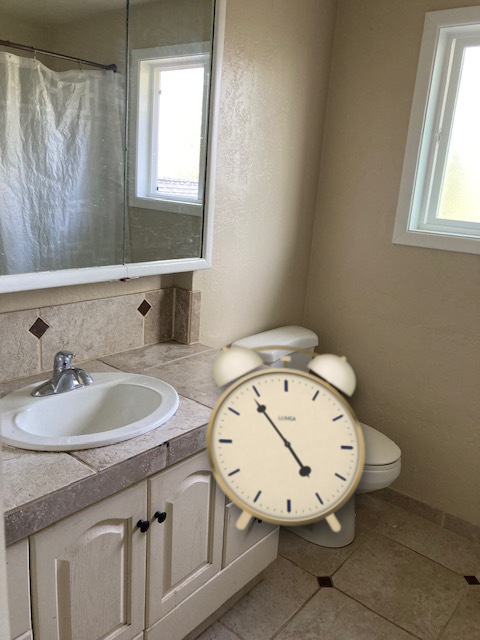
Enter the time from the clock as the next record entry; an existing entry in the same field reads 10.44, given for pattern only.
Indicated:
4.54
